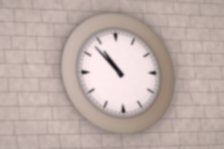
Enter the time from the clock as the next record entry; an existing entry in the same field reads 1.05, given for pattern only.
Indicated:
10.53
